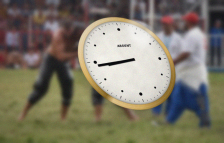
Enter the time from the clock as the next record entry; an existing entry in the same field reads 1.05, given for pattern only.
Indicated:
8.44
